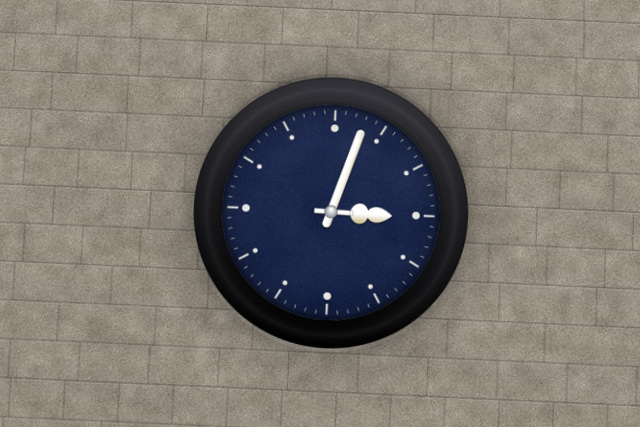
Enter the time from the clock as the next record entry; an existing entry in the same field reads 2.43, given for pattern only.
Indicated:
3.03
